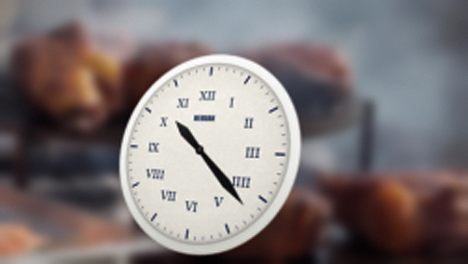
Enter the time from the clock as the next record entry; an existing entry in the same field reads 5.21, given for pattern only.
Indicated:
10.22
